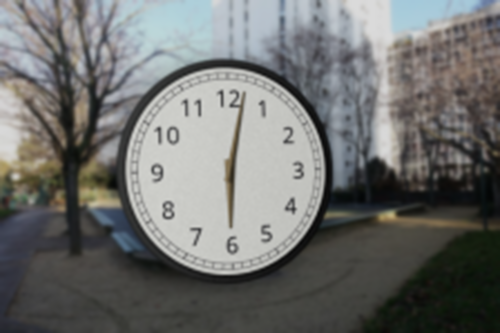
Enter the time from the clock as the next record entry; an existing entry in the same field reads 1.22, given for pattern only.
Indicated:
6.02
